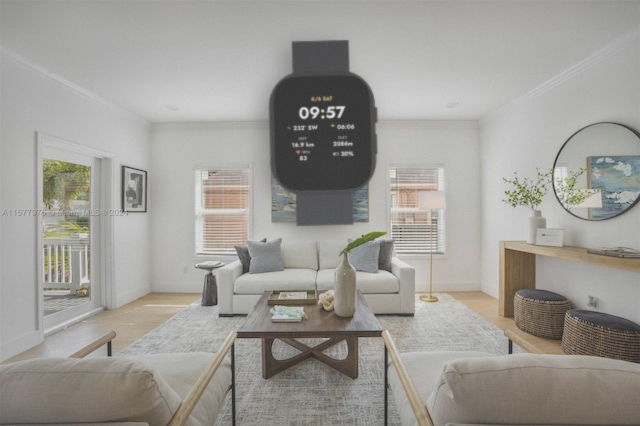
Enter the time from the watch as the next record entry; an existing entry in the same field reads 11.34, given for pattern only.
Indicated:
9.57
